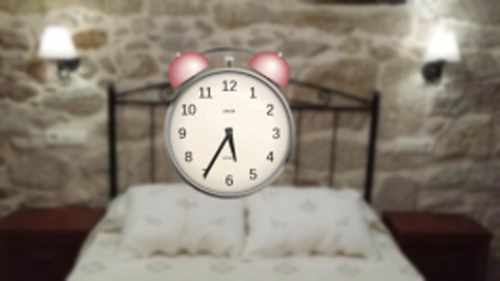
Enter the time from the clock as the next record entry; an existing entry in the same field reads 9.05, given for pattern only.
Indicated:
5.35
